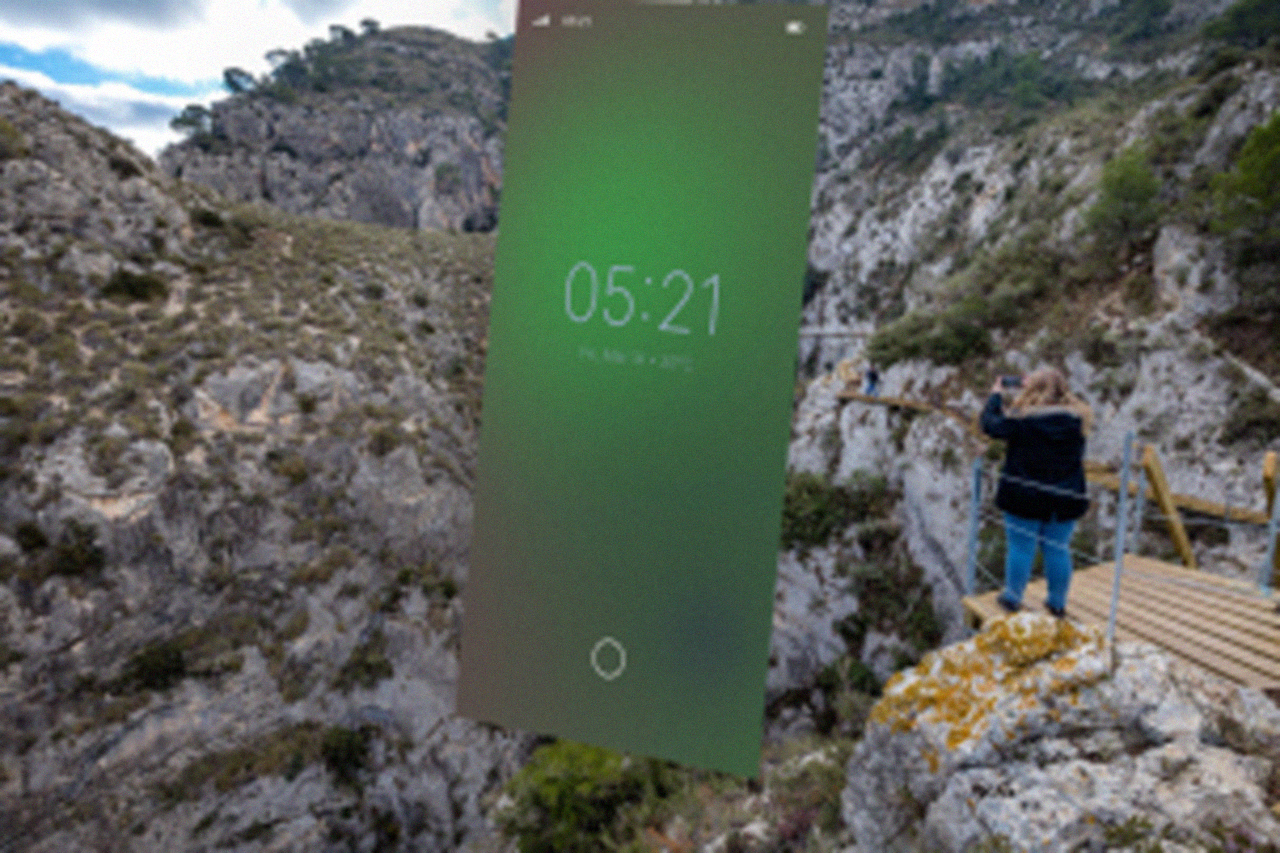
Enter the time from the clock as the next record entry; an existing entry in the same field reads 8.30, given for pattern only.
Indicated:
5.21
